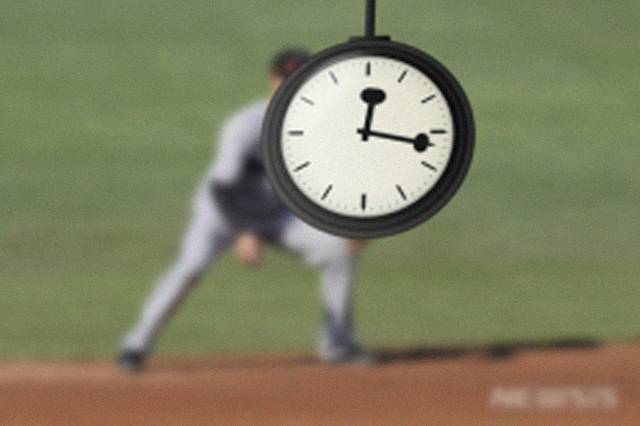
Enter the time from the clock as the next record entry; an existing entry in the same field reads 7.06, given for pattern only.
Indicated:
12.17
